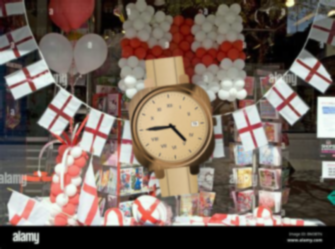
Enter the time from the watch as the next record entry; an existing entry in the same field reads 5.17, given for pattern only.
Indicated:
4.45
